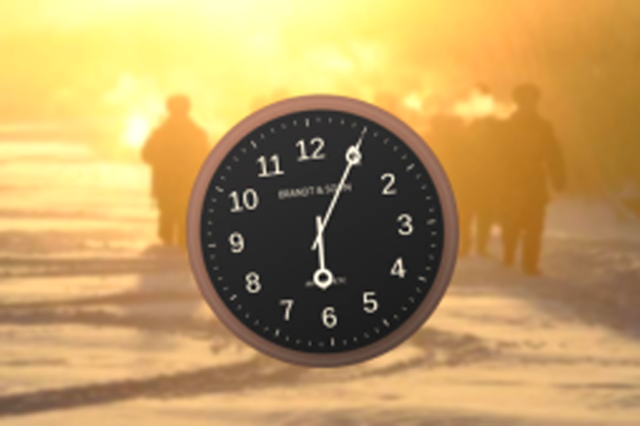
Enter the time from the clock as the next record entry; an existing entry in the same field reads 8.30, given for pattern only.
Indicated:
6.05
